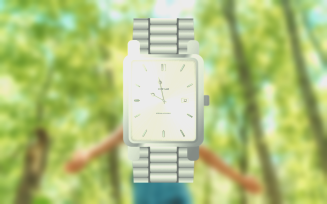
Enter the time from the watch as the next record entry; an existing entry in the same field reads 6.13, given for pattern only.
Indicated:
9.58
